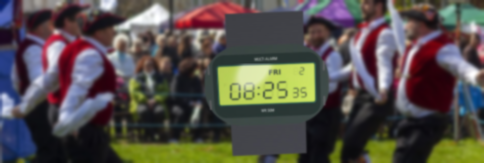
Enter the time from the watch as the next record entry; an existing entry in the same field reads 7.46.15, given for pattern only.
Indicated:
8.25.35
